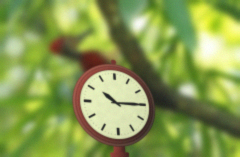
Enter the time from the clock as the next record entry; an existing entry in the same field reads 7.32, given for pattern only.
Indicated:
10.15
